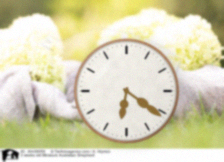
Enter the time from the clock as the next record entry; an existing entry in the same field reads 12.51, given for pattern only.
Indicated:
6.21
